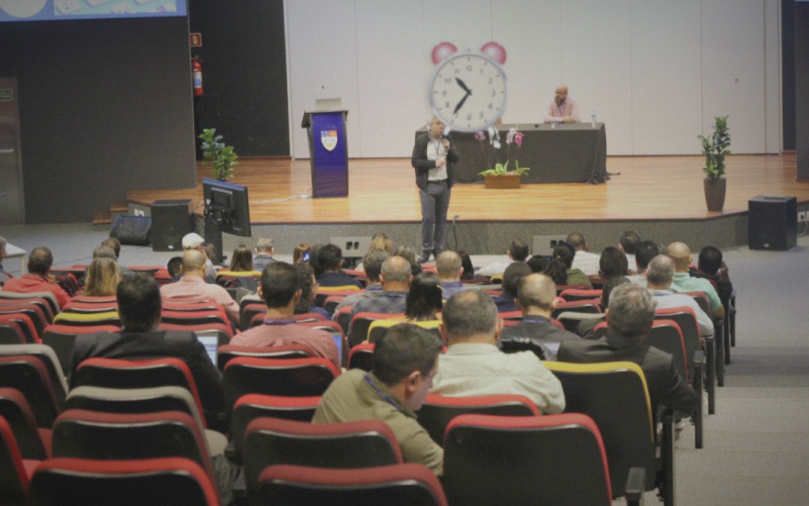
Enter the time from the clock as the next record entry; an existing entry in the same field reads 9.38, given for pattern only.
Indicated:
10.36
